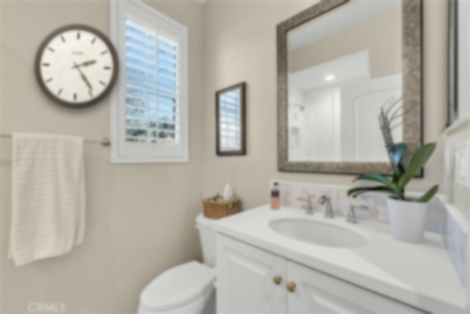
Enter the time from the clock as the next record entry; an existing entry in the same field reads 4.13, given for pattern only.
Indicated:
2.24
